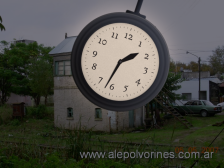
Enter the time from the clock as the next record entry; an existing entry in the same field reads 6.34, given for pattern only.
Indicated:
1.32
